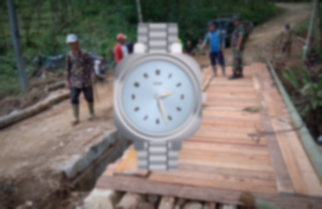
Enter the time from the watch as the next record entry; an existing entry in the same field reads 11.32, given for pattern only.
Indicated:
2.27
